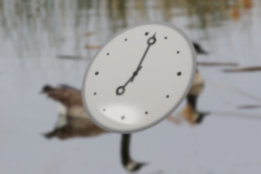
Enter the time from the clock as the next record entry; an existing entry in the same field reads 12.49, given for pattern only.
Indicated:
7.02
